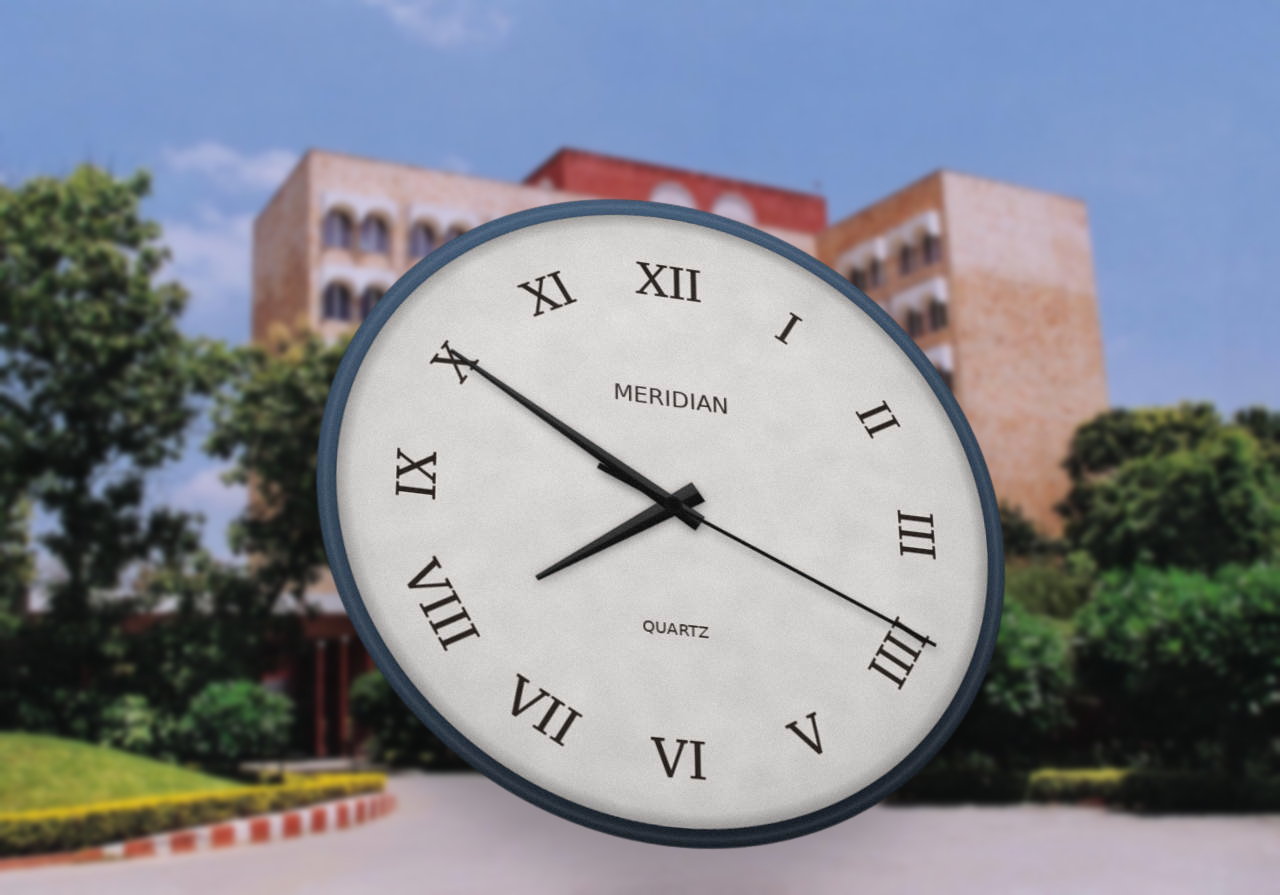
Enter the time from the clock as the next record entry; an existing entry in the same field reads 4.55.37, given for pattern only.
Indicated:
7.50.19
